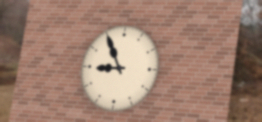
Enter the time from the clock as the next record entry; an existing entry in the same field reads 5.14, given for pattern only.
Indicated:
8.55
